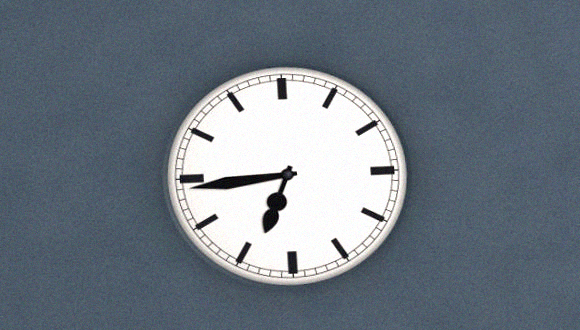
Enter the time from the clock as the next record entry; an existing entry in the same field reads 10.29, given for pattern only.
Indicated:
6.44
